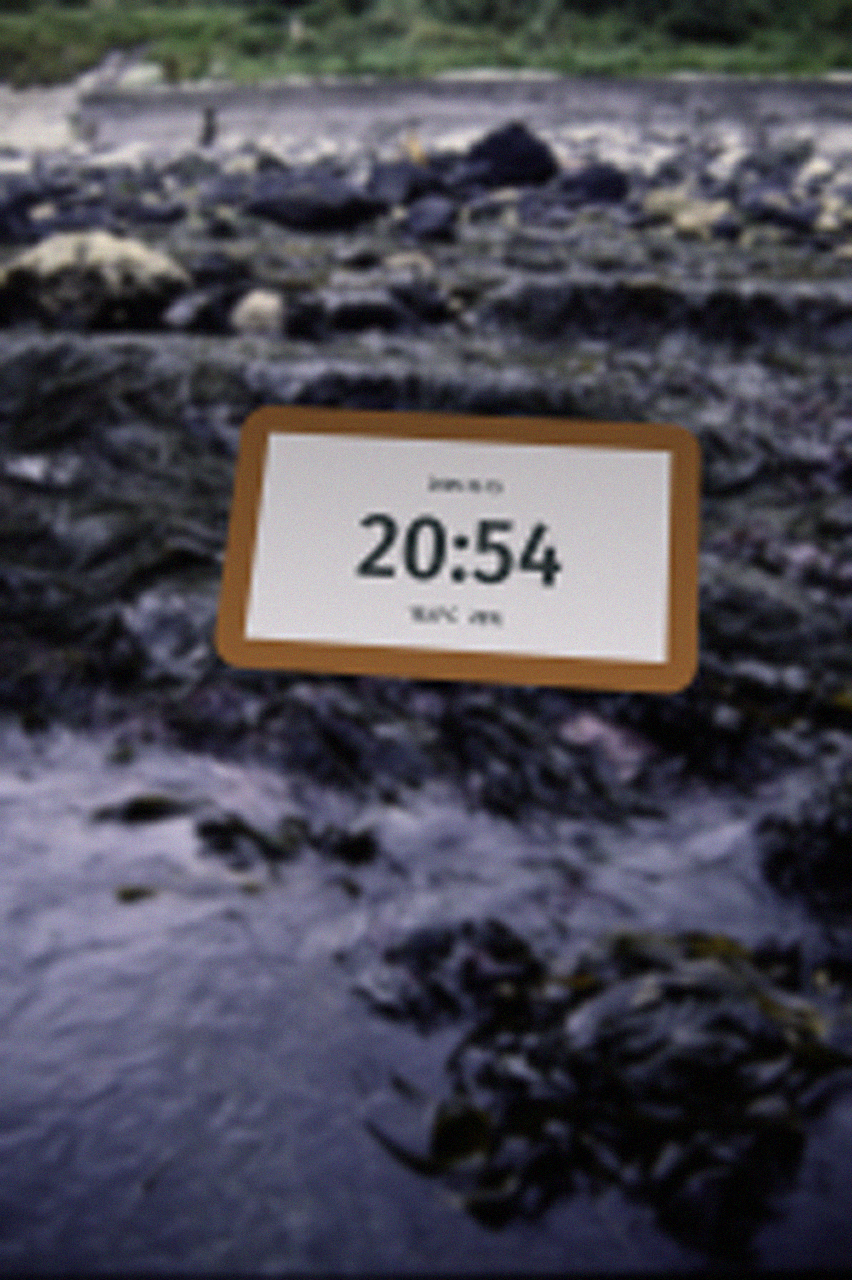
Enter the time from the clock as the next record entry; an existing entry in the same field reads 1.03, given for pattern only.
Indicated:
20.54
